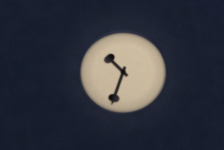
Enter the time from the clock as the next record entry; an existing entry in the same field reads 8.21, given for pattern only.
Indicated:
10.33
